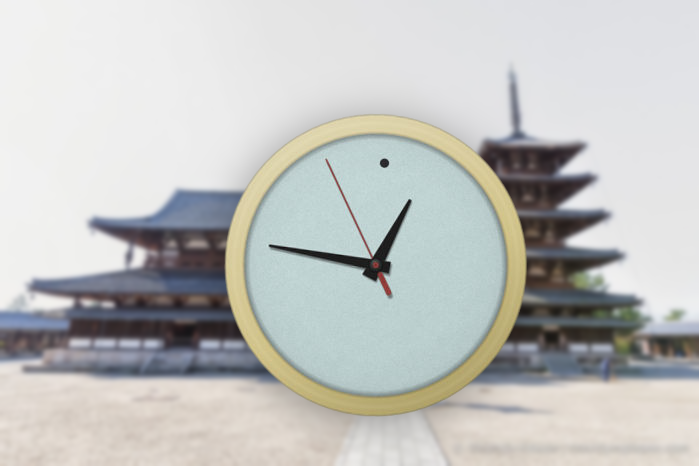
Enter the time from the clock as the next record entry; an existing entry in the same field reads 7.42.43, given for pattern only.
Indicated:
12.45.55
